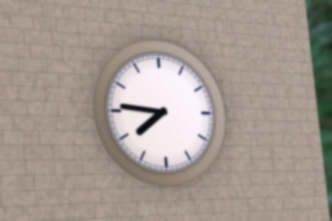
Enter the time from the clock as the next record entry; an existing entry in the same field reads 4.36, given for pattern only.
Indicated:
7.46
